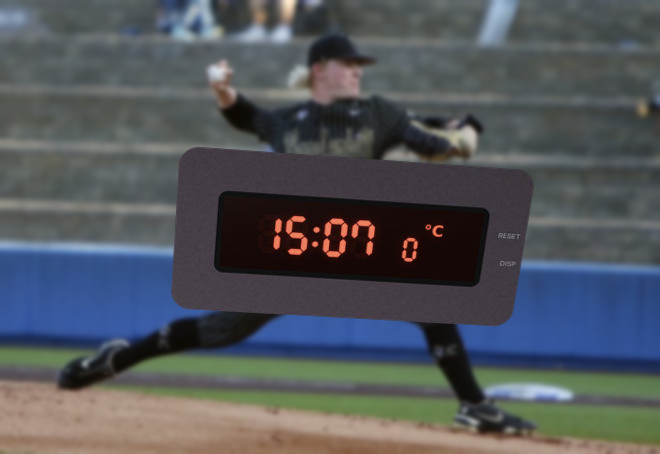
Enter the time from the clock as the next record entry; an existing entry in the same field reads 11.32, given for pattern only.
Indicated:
15.07
